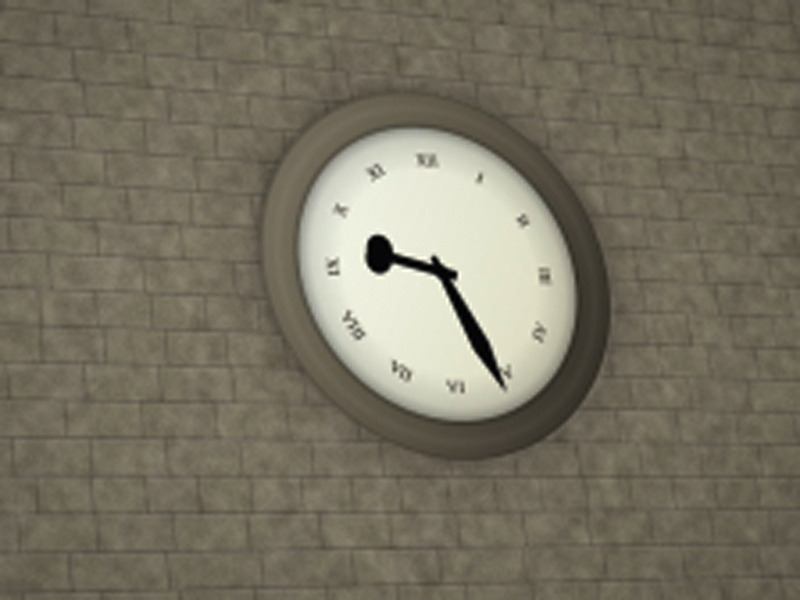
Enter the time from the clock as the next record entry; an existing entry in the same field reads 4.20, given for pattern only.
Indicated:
9.26
